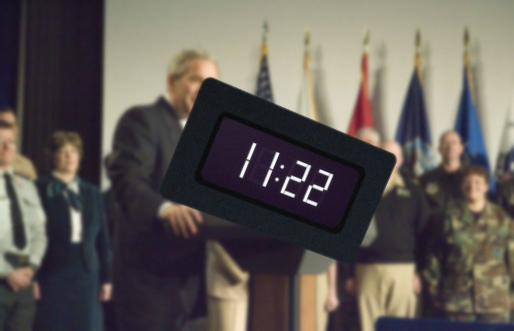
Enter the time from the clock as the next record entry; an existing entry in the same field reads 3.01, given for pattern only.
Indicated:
11.22
